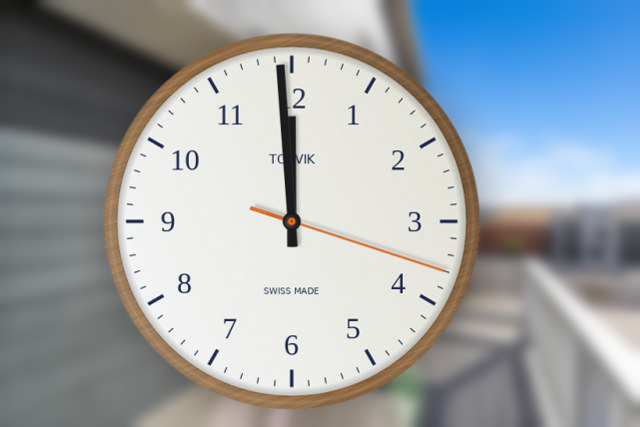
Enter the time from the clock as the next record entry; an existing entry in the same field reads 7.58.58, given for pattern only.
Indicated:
11.59.18
